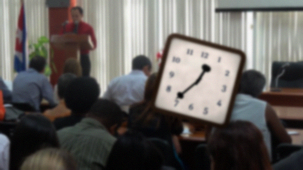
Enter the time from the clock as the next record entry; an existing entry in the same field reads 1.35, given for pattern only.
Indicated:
12.36
